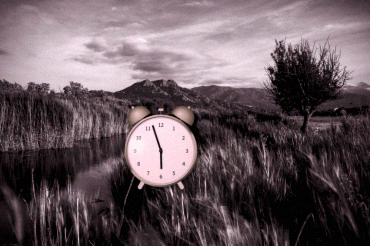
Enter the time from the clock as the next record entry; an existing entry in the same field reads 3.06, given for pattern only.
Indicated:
5.57
